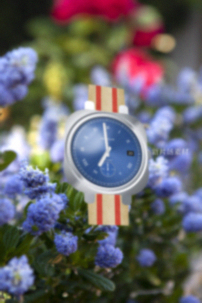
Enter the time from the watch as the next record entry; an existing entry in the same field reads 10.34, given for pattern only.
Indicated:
6.59
